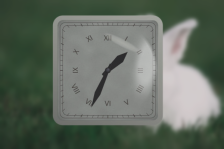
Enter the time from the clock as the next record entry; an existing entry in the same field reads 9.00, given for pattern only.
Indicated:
1.34
